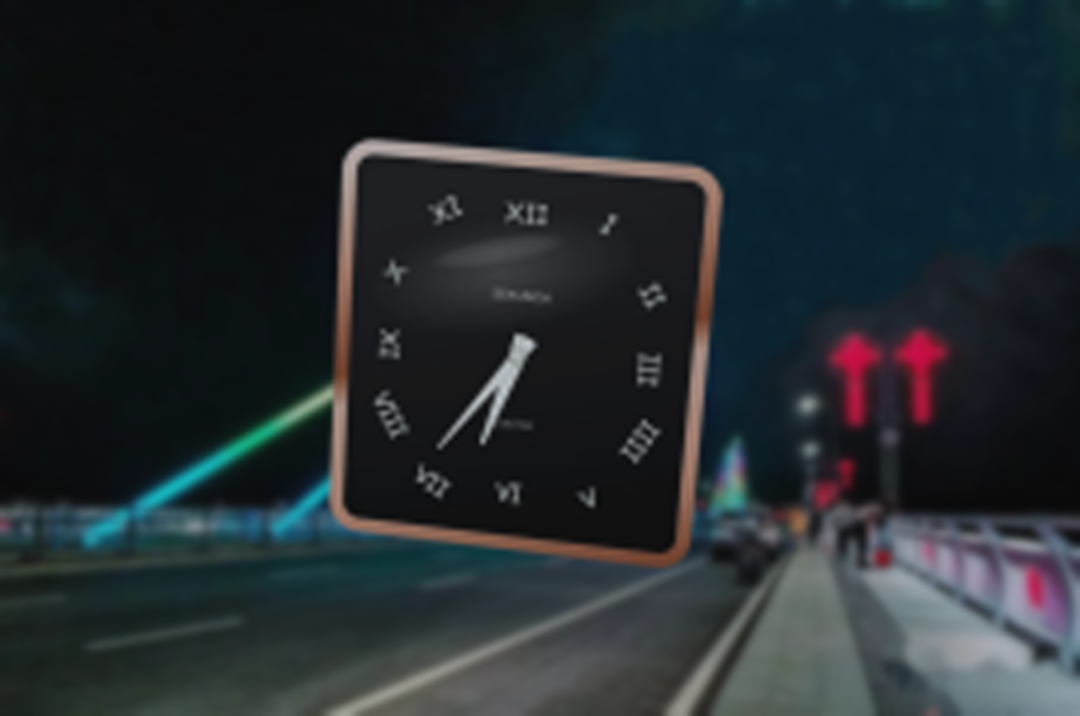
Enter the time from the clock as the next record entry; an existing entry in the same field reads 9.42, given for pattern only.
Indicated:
6.36
